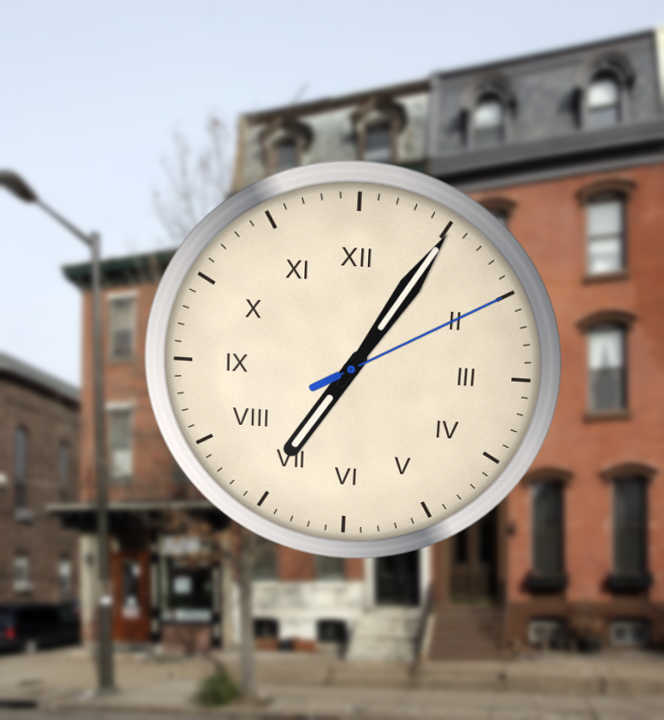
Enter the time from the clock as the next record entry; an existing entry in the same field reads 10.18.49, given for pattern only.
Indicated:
7.05.10
